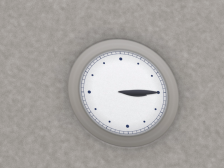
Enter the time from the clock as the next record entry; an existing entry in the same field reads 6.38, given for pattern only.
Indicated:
3.15
